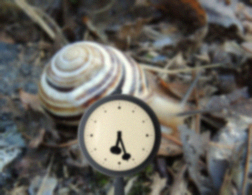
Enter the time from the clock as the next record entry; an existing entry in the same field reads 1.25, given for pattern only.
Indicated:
6.27
